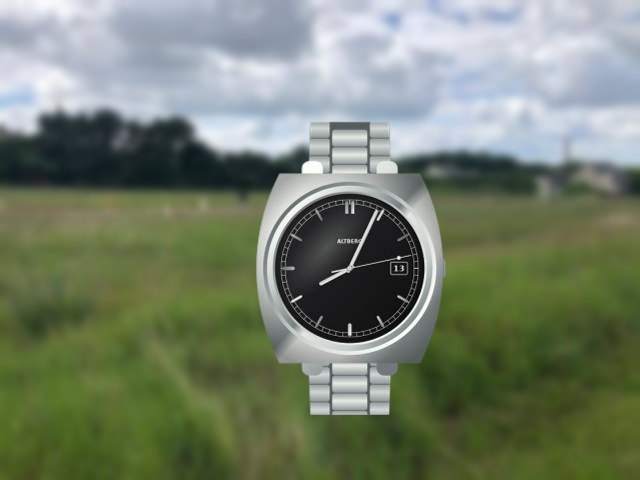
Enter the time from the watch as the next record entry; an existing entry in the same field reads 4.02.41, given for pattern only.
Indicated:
8.04.13
